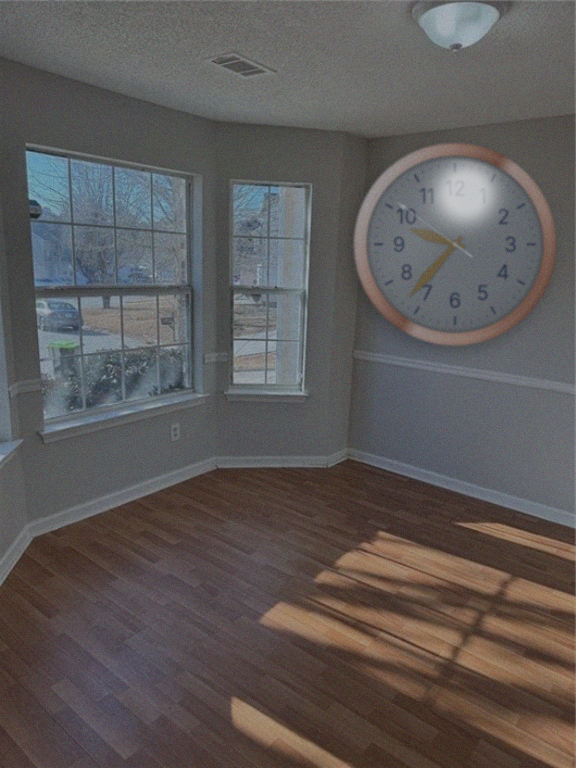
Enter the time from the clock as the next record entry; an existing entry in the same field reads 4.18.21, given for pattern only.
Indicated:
9.36.51
